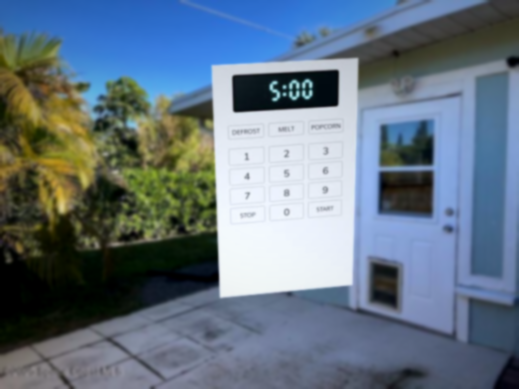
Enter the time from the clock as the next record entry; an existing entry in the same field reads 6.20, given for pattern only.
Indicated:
5.00
